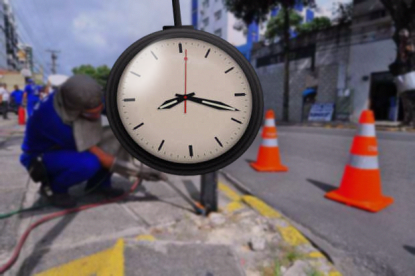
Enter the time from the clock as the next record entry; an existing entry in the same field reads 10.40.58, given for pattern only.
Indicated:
8.18.01
